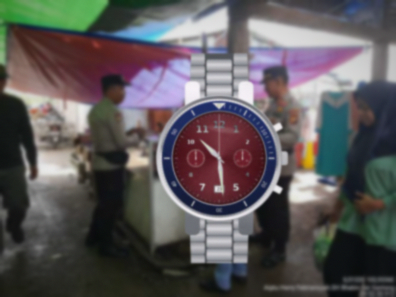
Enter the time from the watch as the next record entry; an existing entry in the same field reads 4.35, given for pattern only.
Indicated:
10.29
